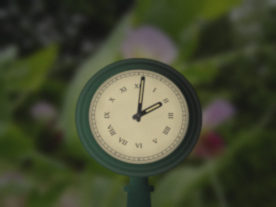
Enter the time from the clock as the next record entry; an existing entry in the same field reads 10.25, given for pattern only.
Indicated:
2.01
